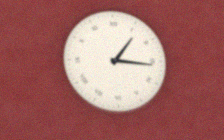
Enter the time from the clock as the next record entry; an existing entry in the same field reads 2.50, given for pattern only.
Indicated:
1.16
